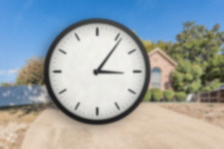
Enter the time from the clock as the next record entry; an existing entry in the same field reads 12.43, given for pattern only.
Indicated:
3.06
